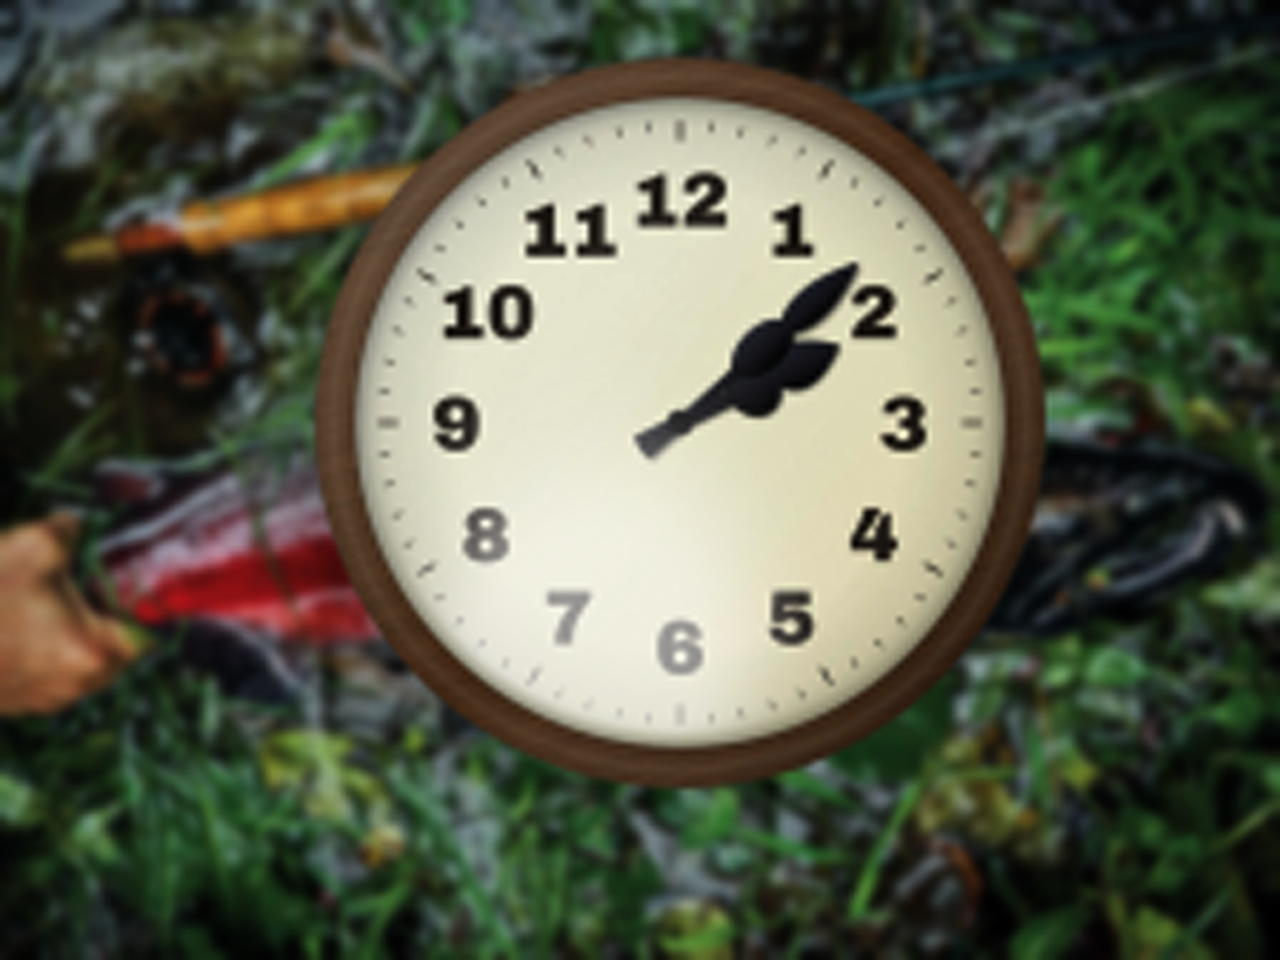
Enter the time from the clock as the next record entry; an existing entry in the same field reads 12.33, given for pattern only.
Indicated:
2.08
